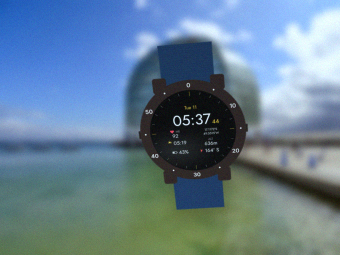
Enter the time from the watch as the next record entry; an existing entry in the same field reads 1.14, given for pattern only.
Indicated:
5.37
